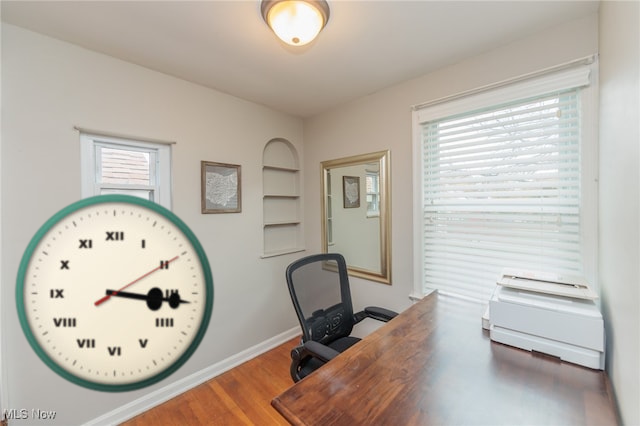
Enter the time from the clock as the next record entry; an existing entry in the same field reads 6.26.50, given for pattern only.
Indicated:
3.16.10
